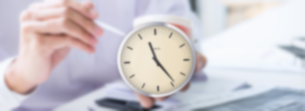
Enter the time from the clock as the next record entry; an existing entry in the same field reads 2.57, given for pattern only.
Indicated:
11.24
